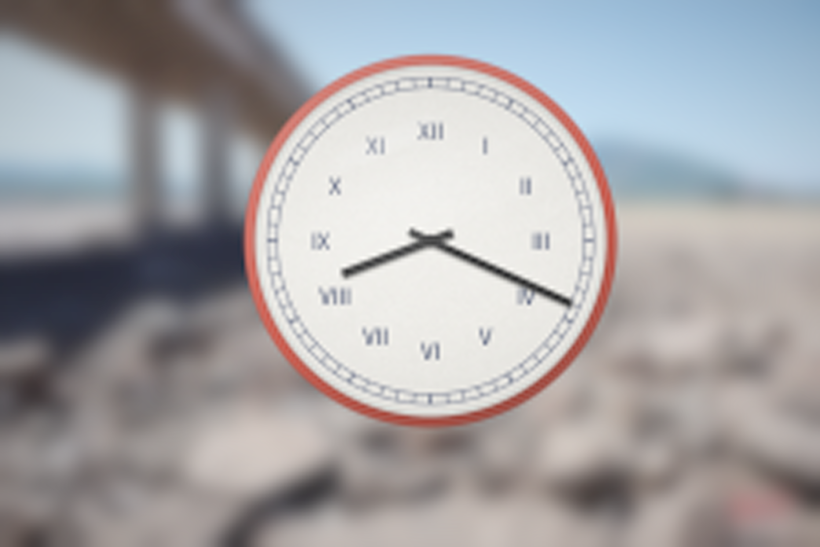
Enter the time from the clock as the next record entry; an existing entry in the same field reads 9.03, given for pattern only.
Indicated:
8.19
